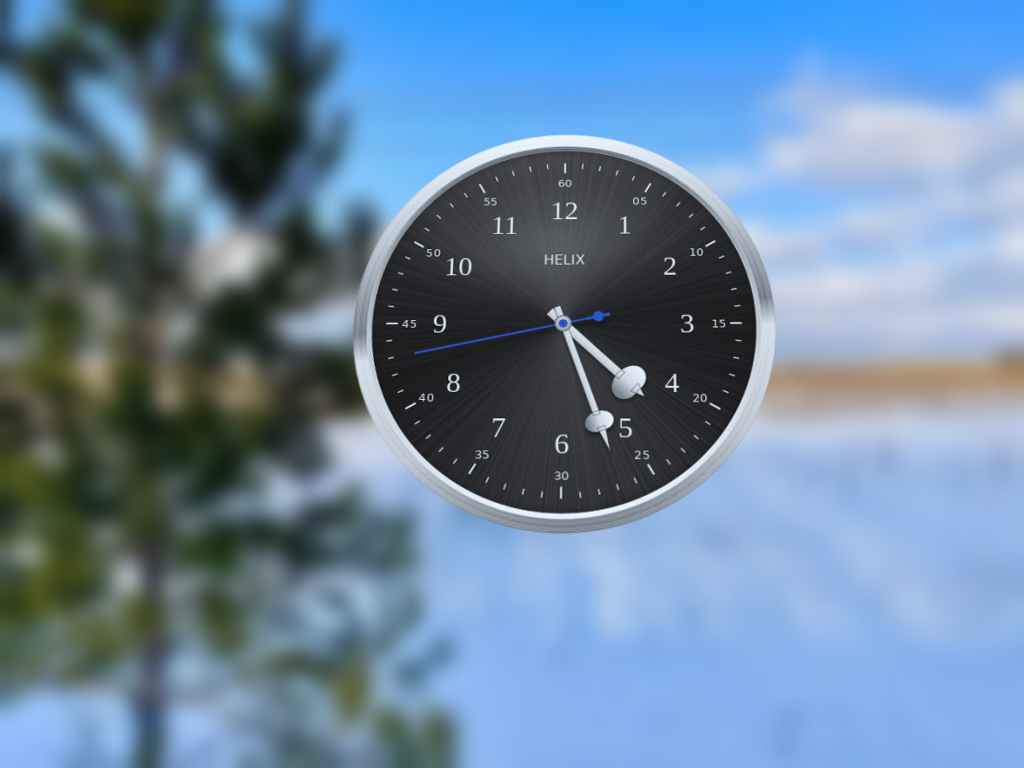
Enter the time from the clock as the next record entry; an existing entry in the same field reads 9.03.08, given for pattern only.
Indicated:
4.26.43
